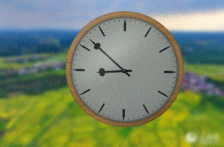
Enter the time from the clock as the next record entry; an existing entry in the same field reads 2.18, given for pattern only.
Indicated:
8.52
